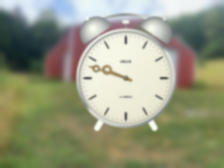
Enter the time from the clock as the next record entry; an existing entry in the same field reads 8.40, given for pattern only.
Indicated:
9.48
